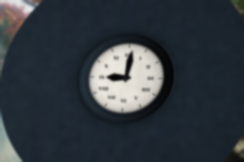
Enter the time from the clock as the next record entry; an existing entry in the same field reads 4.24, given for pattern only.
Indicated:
9.01
